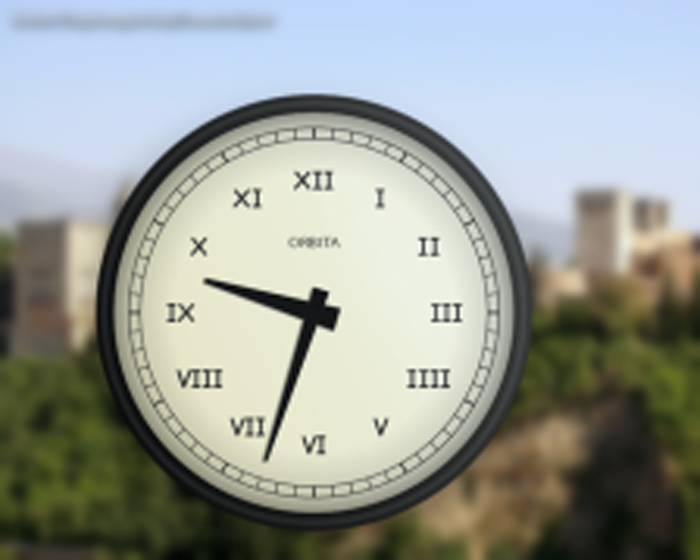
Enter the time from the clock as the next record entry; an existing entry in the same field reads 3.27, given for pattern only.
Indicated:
9.33
